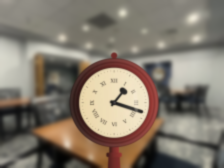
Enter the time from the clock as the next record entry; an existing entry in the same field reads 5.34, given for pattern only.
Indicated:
1.18
